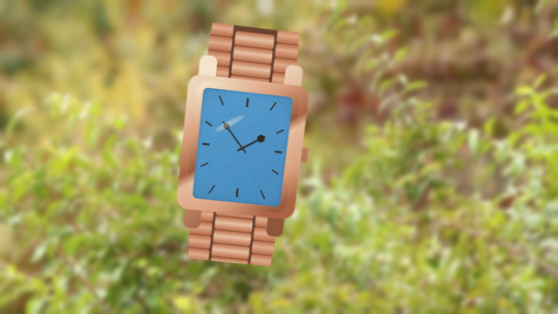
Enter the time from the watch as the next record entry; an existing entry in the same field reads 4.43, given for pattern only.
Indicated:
1.53
